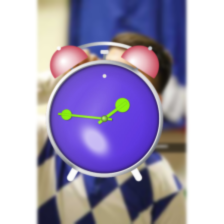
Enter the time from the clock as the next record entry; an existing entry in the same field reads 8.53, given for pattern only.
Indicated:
1.46
